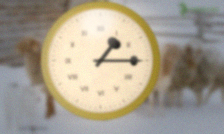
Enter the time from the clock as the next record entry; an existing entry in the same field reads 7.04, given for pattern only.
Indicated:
1.15
